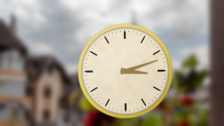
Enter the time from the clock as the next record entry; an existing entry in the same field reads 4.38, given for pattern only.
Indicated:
3.12
